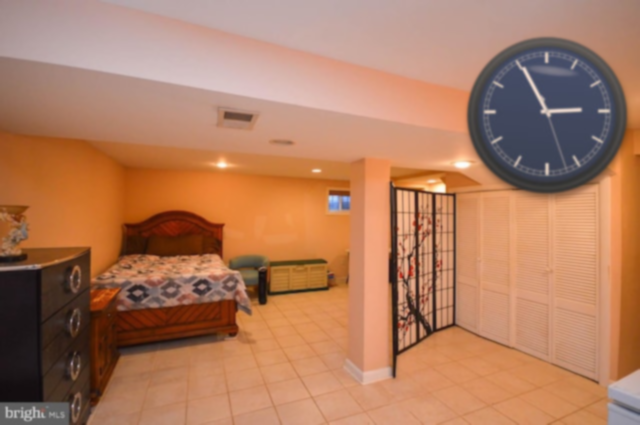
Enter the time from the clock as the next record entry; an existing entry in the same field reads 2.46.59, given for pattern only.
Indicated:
2.55.27
